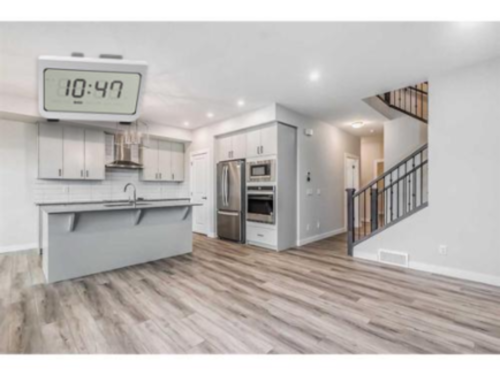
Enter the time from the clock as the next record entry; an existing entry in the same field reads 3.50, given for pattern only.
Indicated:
10.47
